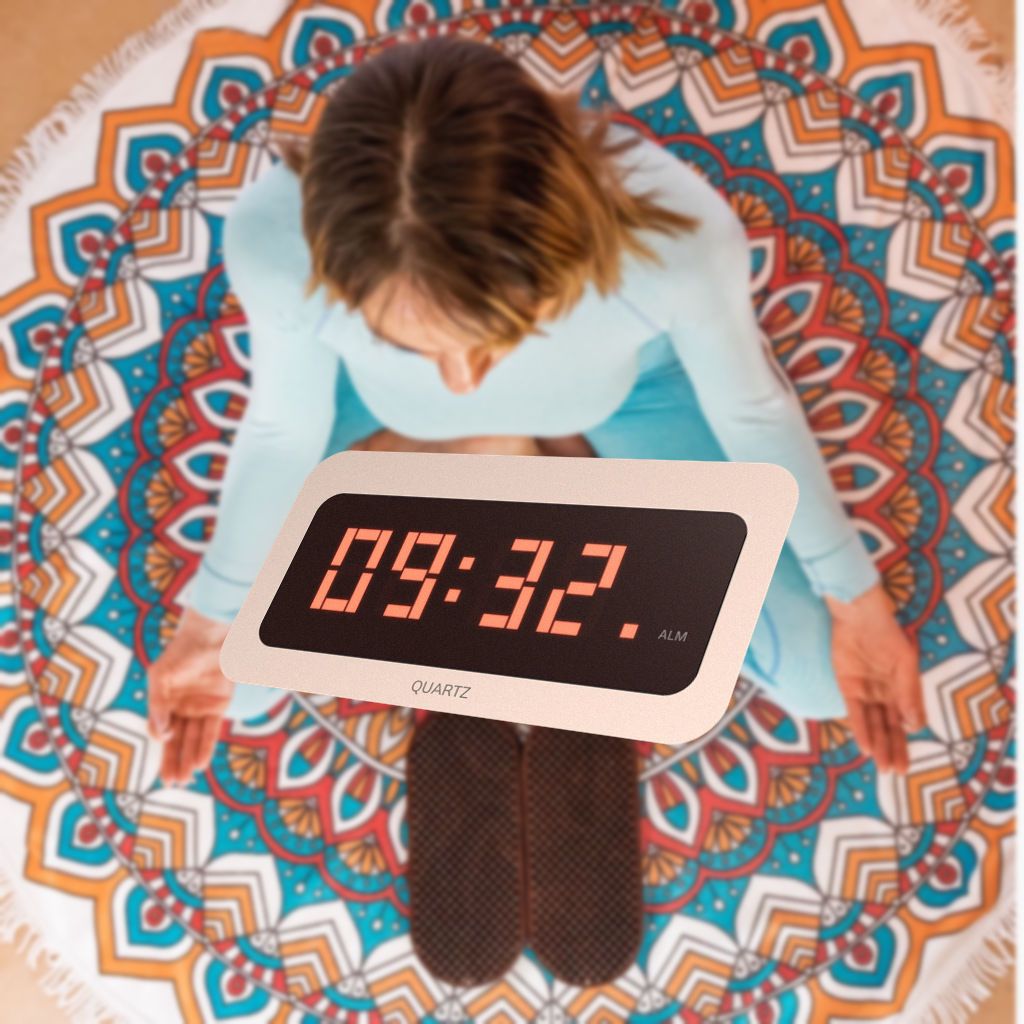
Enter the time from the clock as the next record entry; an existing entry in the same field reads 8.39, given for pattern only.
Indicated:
9.32
